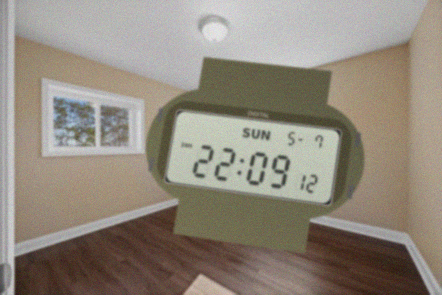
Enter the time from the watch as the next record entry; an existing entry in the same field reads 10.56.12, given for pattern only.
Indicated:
22.09.12
